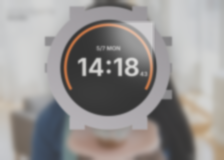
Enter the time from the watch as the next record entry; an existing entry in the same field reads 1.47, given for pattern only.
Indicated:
14.18
